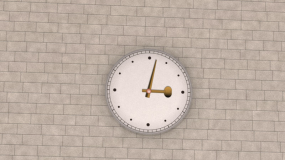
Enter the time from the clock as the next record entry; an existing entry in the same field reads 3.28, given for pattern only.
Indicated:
3.02
